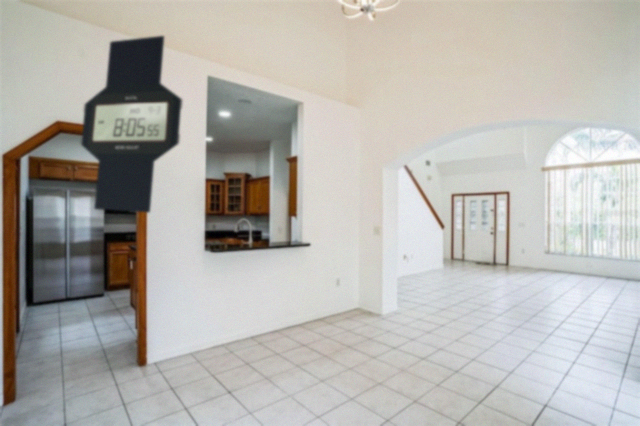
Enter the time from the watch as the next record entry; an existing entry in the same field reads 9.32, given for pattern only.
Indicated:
8.05
